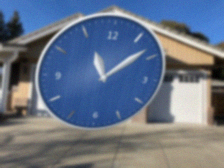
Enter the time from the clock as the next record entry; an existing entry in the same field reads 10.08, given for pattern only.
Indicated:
11.08
